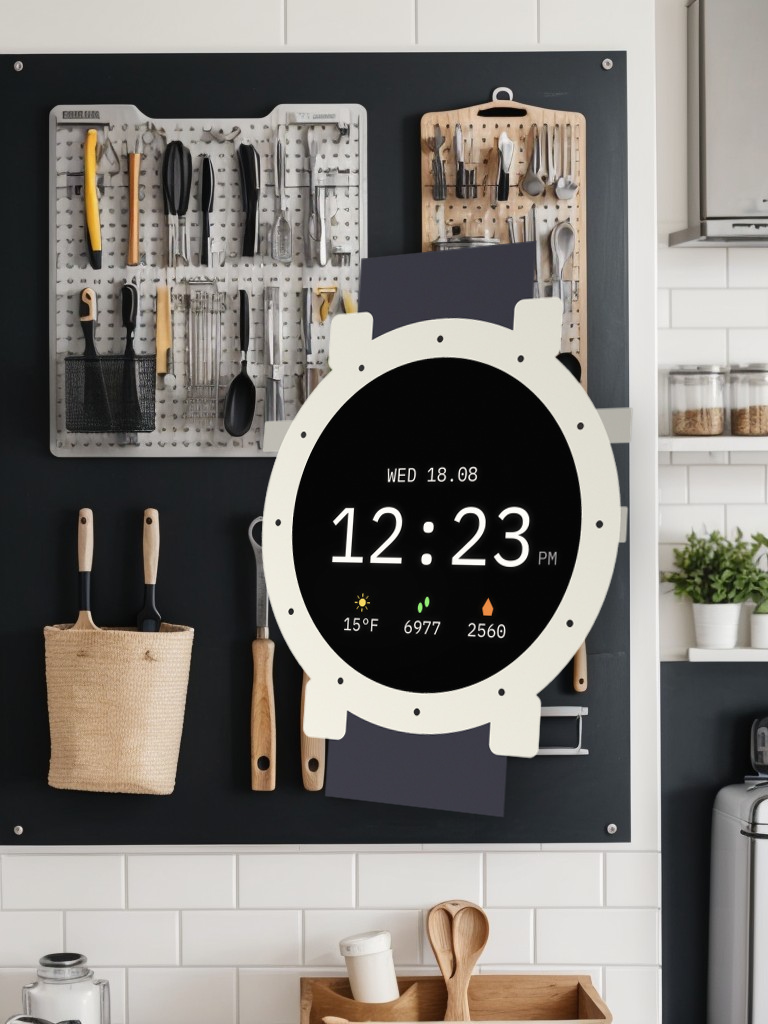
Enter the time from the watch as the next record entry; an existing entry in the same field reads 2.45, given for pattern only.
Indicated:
12.23
